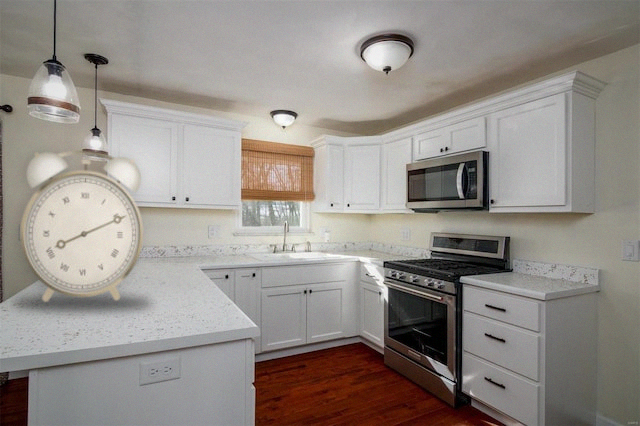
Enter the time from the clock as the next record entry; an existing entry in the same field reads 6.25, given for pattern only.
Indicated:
8.11
